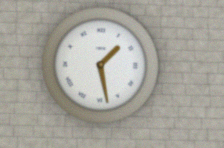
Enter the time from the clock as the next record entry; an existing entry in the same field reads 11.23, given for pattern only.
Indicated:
1.28
